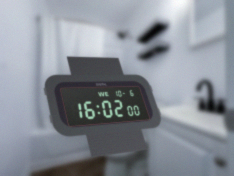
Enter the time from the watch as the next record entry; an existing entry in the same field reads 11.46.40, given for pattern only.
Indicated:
16.02.00
